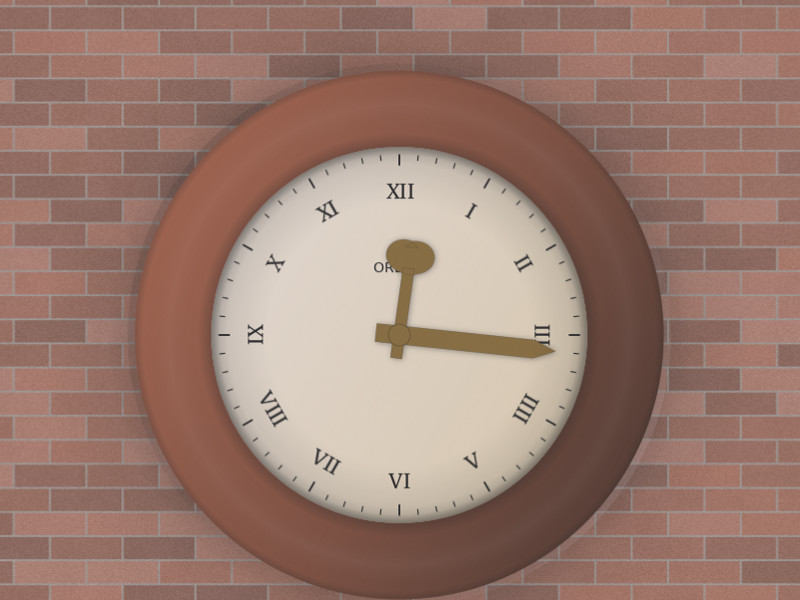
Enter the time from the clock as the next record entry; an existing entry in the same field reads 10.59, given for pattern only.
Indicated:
12.16
